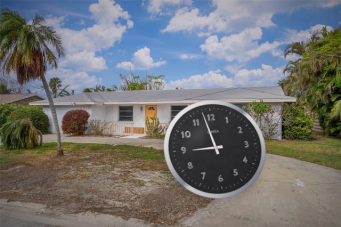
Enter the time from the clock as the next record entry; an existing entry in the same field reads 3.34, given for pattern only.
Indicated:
8.58
